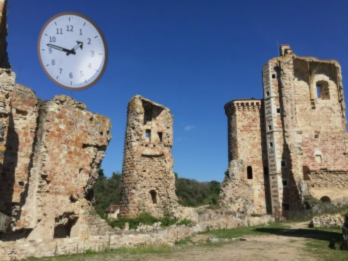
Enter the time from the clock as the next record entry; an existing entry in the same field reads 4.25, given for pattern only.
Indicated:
1.47
